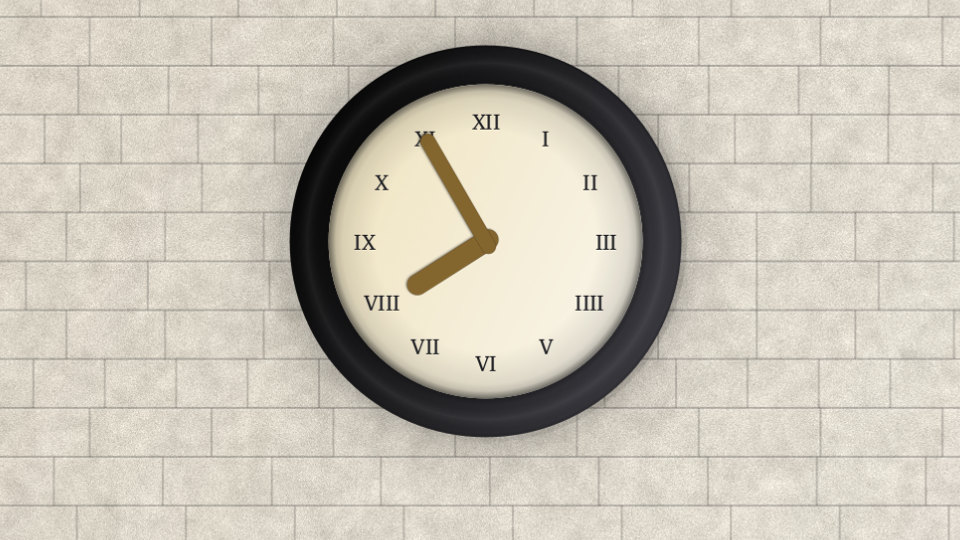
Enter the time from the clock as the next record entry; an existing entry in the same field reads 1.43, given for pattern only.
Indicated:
7.55
